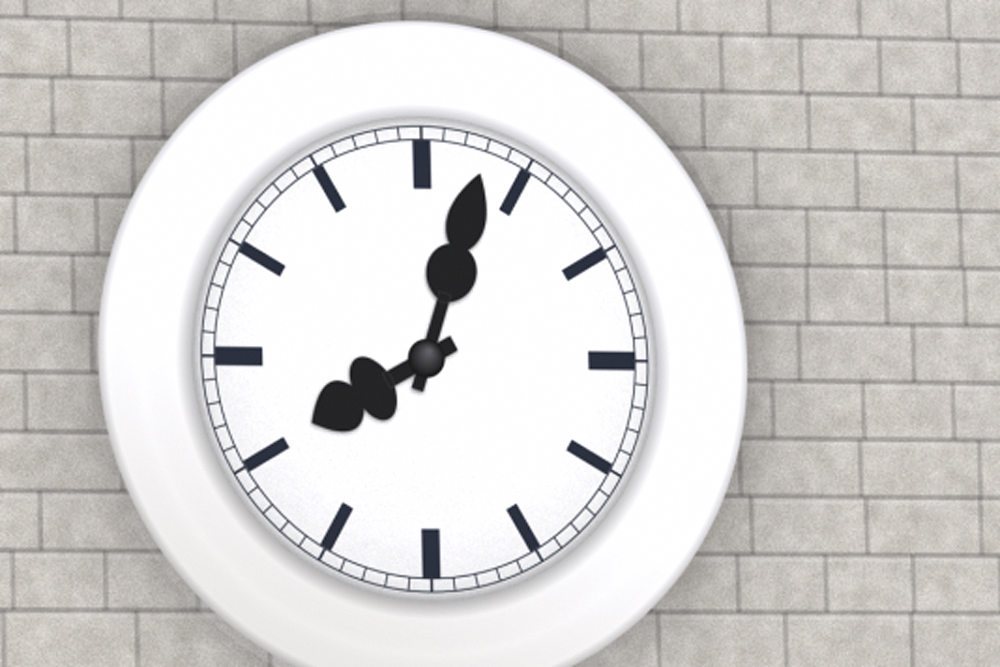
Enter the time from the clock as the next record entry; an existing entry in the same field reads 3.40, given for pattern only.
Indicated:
8.03
